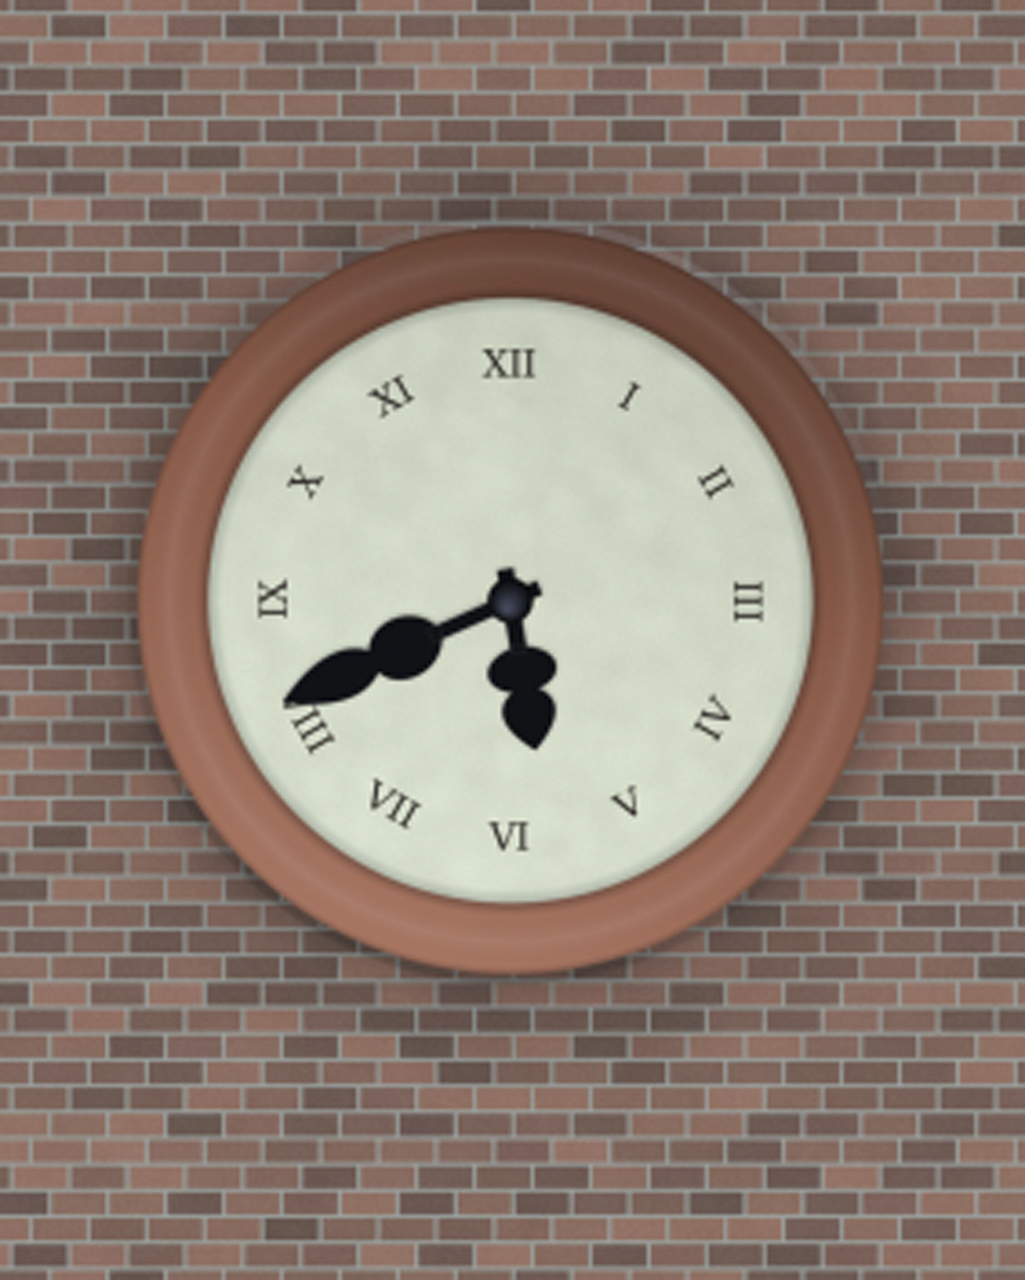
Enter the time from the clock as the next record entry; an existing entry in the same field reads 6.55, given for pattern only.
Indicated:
5.41
